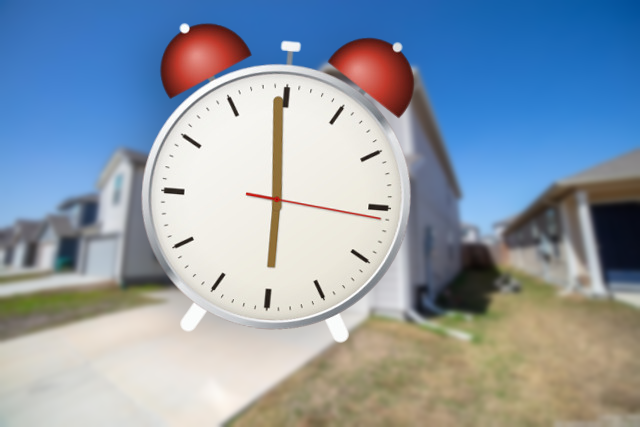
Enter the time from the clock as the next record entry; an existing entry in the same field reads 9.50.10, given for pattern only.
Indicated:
5.59.16
